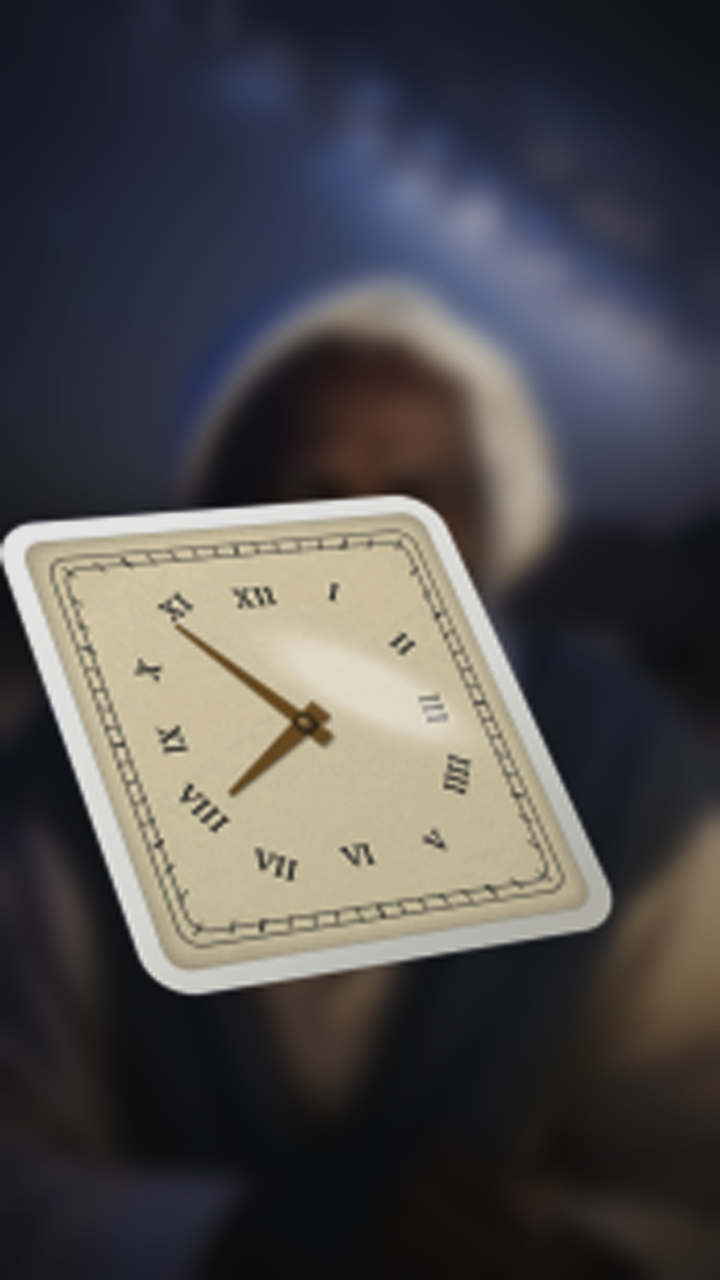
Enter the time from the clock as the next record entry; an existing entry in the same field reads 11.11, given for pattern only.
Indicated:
7.54
